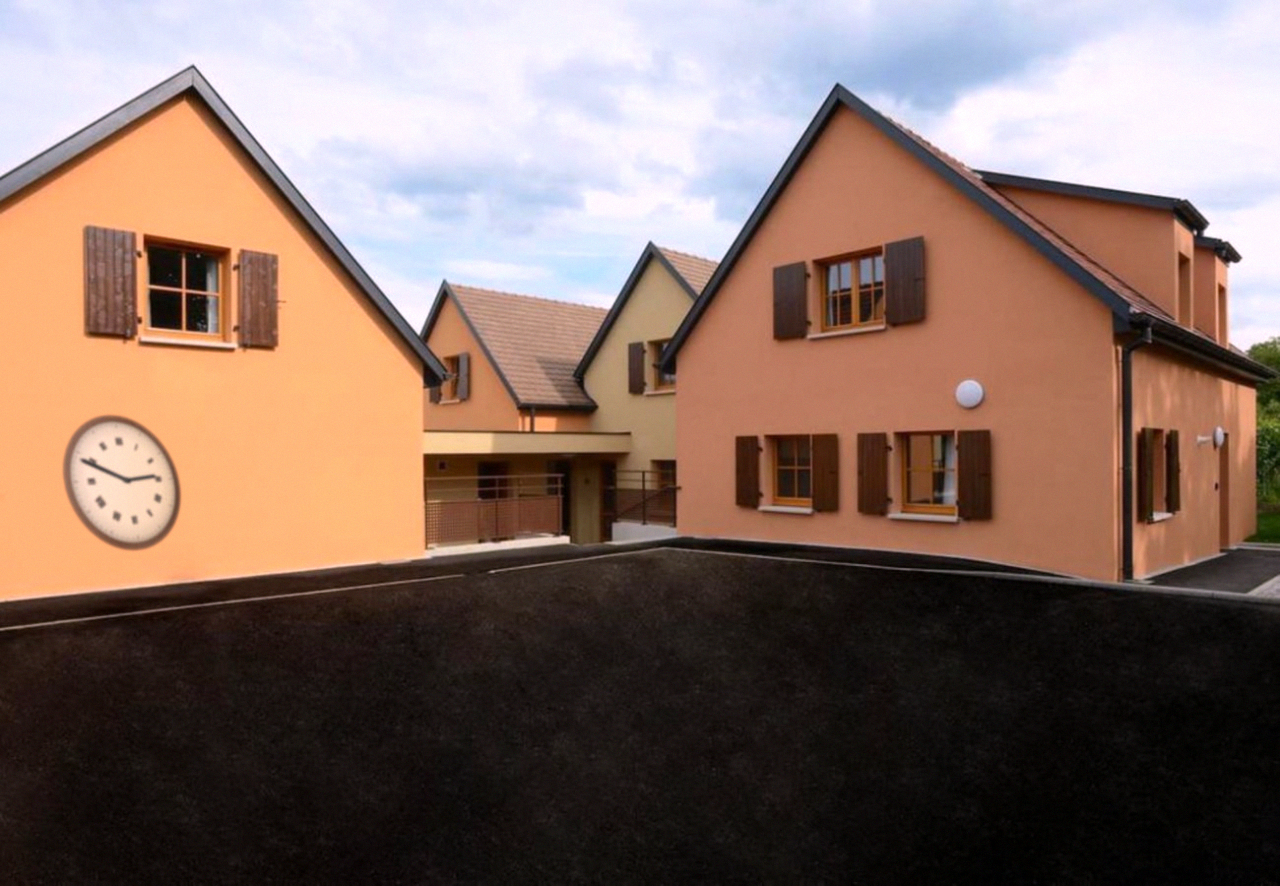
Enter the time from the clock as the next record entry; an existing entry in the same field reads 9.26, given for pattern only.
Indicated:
2.49
